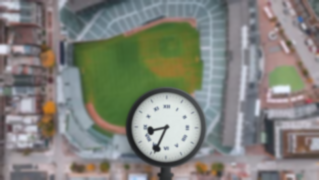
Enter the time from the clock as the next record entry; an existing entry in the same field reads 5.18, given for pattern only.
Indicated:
8.34
